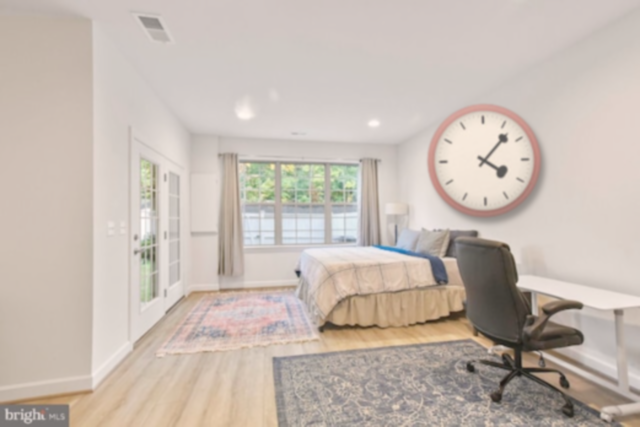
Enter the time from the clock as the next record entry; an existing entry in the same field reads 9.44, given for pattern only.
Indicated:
4.07
